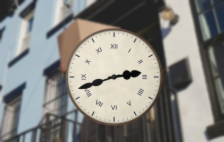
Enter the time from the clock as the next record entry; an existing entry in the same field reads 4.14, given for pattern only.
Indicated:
2.42
